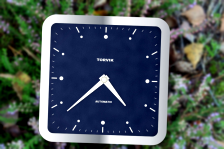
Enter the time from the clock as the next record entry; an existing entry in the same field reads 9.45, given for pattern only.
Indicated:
4.38
